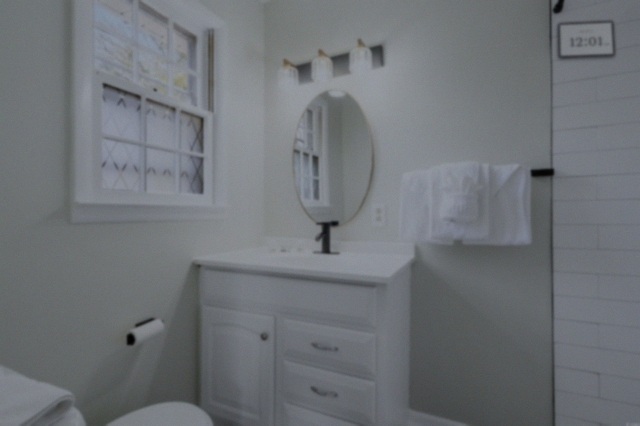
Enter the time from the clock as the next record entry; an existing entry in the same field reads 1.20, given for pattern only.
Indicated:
12.01
